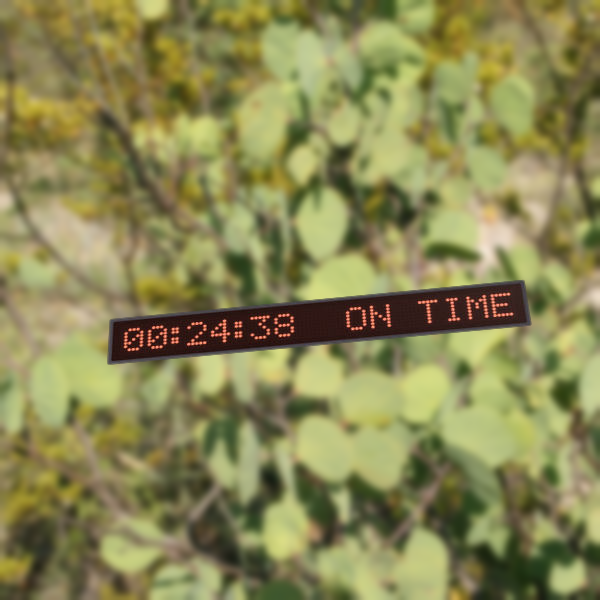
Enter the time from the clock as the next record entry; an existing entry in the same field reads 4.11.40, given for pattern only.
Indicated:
0.24.38
